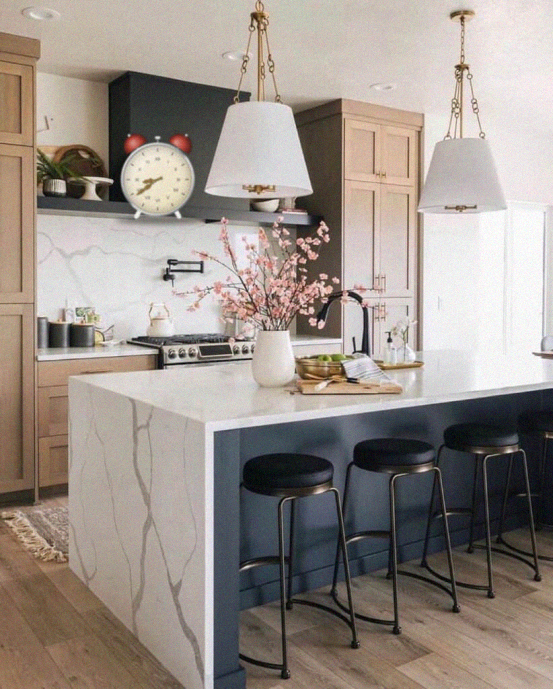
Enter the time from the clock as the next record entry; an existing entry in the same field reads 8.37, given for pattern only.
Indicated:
8.39
